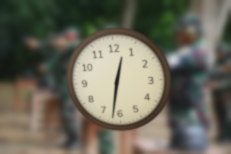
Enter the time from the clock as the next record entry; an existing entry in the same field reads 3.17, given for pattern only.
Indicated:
12.32
